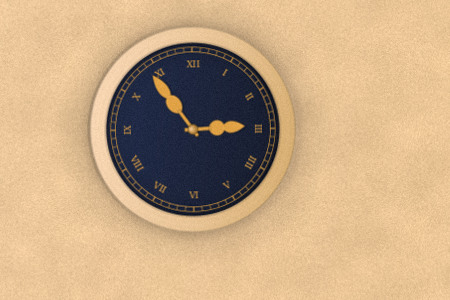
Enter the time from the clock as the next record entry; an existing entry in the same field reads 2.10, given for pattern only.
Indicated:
2.54
